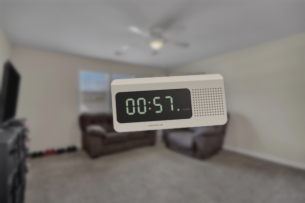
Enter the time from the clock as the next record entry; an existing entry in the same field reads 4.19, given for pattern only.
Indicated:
0.57
